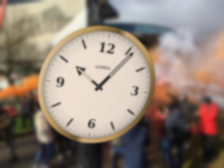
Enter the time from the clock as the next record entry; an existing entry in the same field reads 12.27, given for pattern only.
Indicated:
10.06
